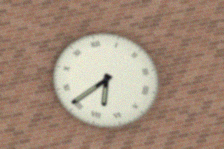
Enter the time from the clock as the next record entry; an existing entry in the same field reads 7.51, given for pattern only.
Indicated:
6.41
